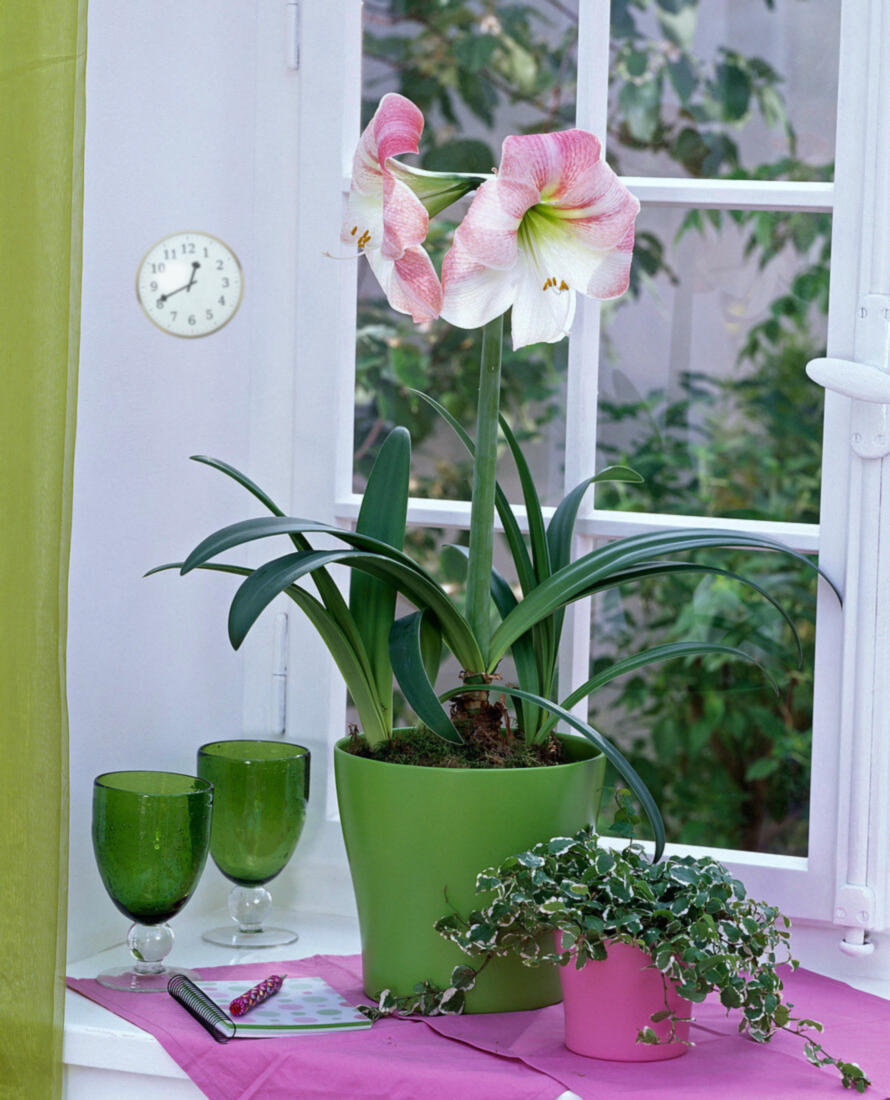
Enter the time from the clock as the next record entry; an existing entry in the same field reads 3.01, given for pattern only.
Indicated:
12.41
